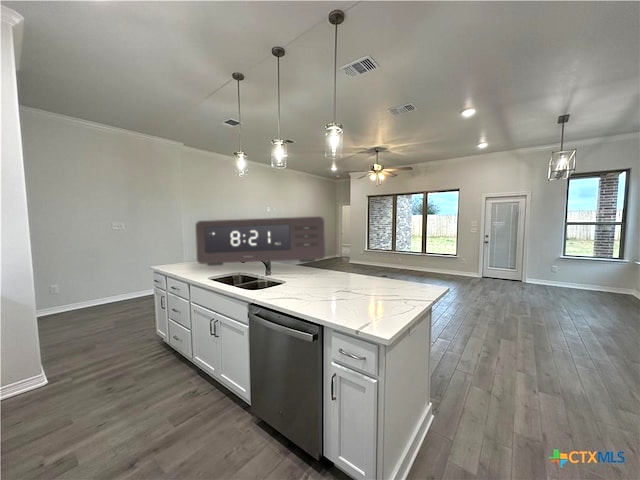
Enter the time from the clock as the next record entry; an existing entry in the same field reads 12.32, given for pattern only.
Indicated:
8.21
